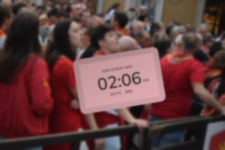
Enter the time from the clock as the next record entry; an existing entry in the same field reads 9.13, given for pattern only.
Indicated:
2.06
